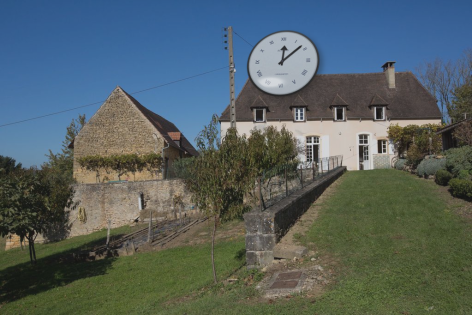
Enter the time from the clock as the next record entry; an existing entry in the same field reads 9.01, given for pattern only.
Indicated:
12.08
